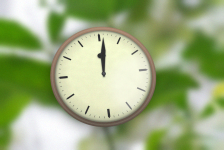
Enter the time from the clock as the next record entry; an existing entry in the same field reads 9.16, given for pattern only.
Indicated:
12.01
